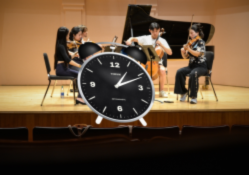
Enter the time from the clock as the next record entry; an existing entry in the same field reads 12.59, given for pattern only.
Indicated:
1.11
